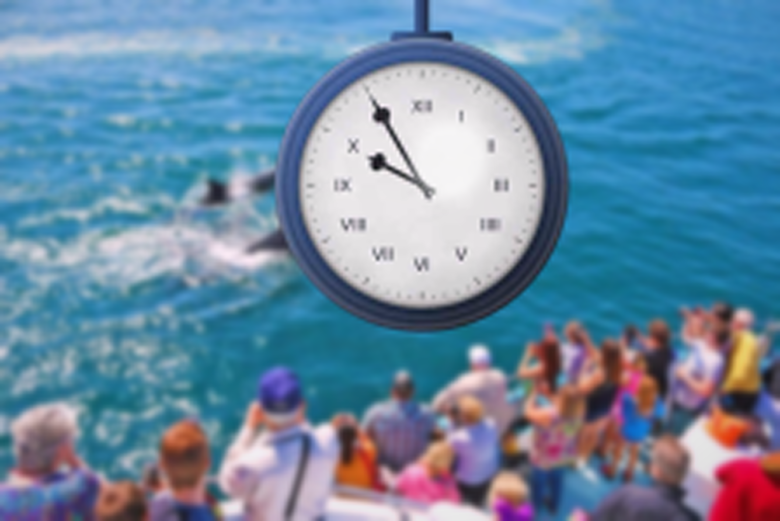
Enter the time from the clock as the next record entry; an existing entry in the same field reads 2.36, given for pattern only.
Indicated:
9.55
